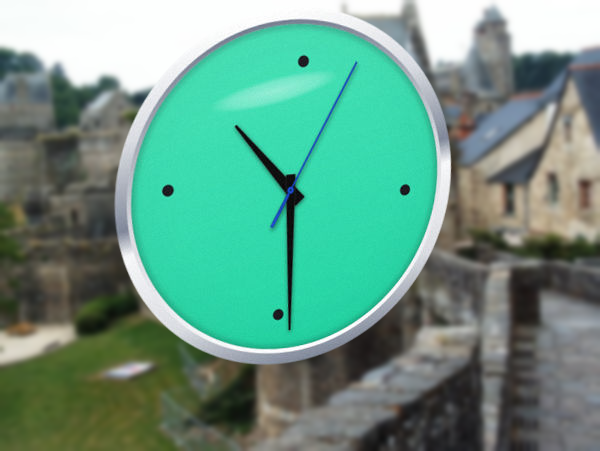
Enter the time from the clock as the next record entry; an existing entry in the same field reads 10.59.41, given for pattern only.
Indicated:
10.29.04
